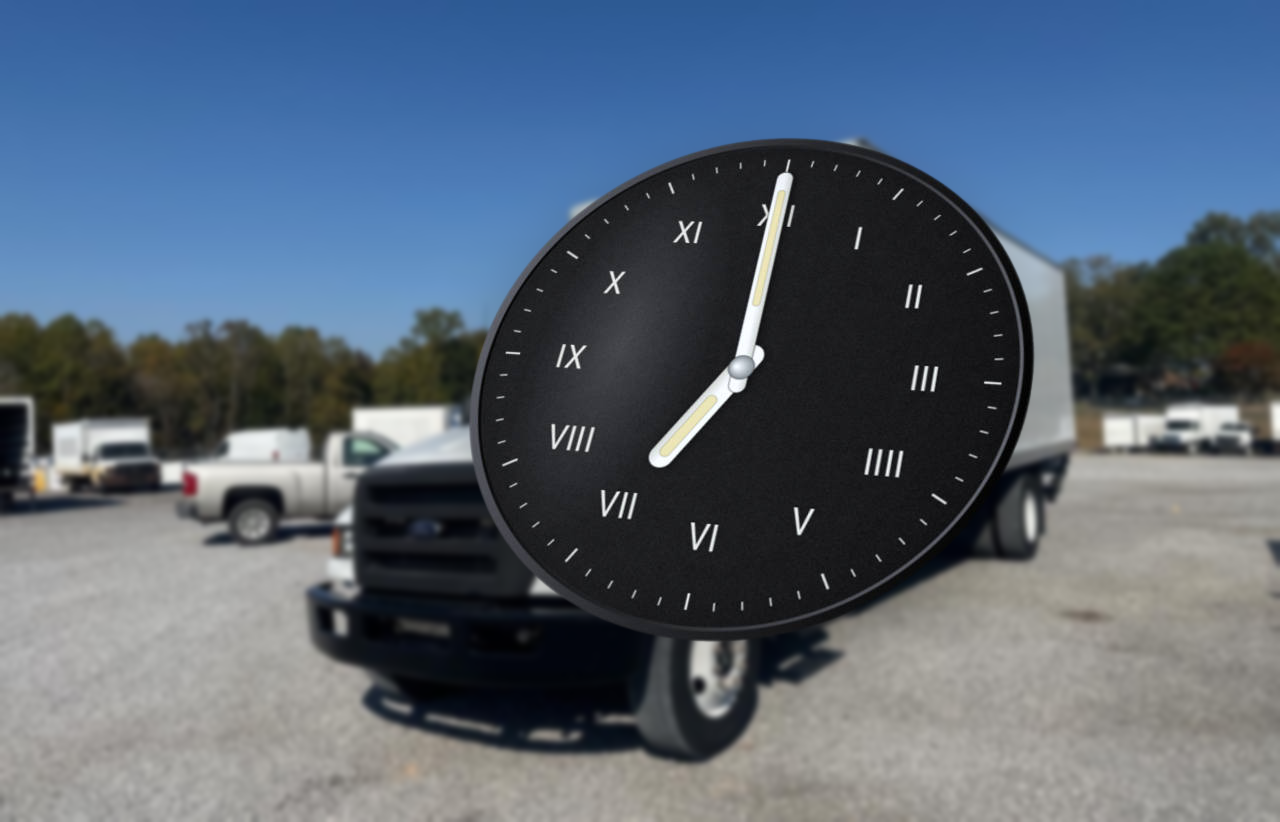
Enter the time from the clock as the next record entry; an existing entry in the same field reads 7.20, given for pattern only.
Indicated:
7.00
